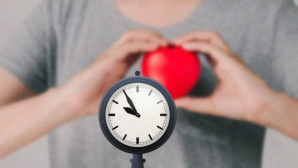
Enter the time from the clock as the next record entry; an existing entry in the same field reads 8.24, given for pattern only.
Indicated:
9.55
